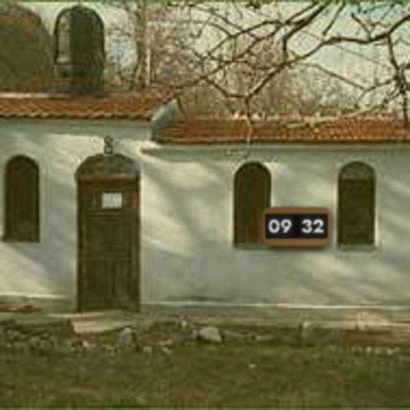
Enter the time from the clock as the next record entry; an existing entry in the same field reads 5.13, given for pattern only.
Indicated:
9.32
